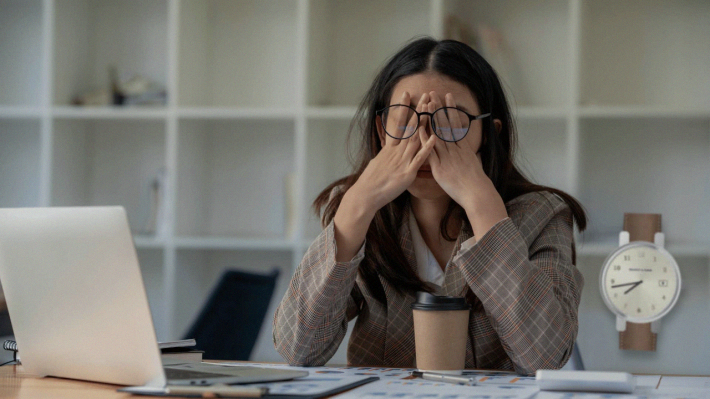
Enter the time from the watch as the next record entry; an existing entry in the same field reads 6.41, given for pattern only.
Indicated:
7.43
